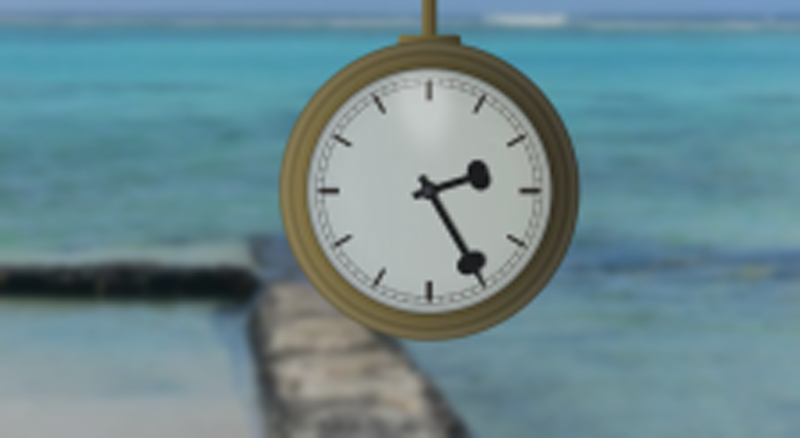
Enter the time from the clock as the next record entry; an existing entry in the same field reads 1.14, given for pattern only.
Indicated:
2.25
